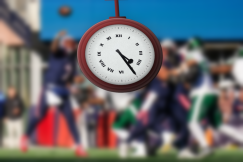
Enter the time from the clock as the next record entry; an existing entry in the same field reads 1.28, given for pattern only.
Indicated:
4.25
